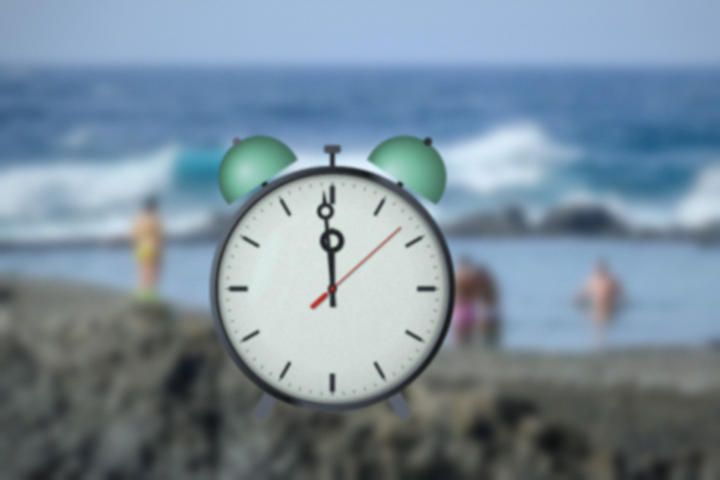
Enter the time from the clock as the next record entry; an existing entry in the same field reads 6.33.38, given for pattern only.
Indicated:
11.59.08
